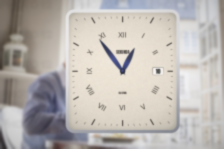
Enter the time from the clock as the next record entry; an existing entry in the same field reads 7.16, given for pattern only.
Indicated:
12.54
